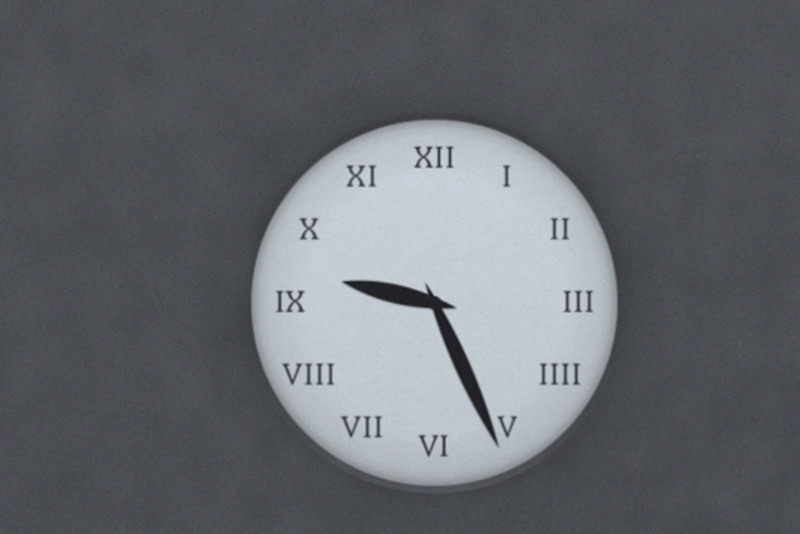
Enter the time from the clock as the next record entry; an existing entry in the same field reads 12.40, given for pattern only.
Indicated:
9.26
